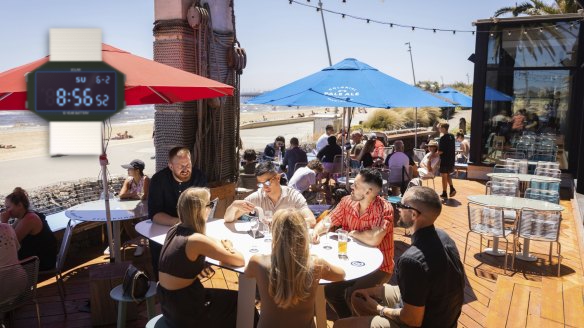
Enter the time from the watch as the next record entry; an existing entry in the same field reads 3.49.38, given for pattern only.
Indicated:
8.56.52
